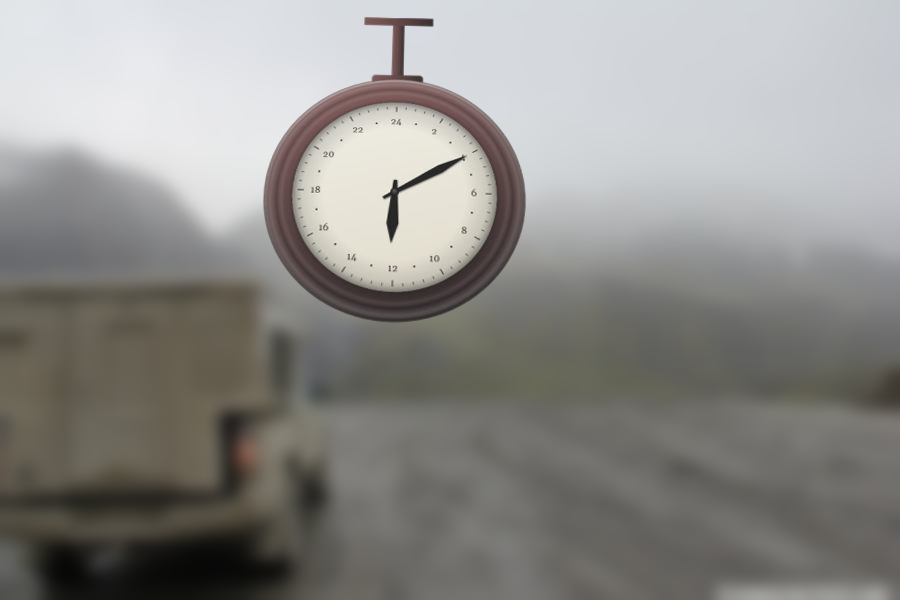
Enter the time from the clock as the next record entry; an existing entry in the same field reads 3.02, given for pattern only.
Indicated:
12.10
